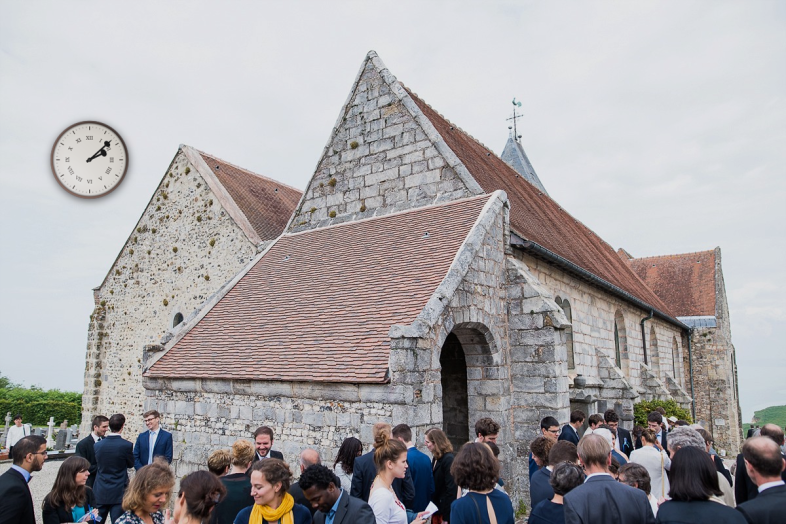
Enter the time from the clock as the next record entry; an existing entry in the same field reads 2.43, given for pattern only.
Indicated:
2.08
